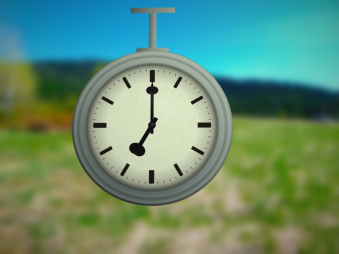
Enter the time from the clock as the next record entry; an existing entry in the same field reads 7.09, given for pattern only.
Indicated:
7.00
